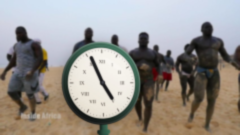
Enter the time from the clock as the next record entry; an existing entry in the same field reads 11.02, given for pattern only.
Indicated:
4.56
